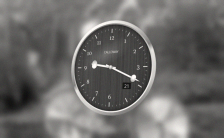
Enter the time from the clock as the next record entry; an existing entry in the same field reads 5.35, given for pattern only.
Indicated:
9.19
